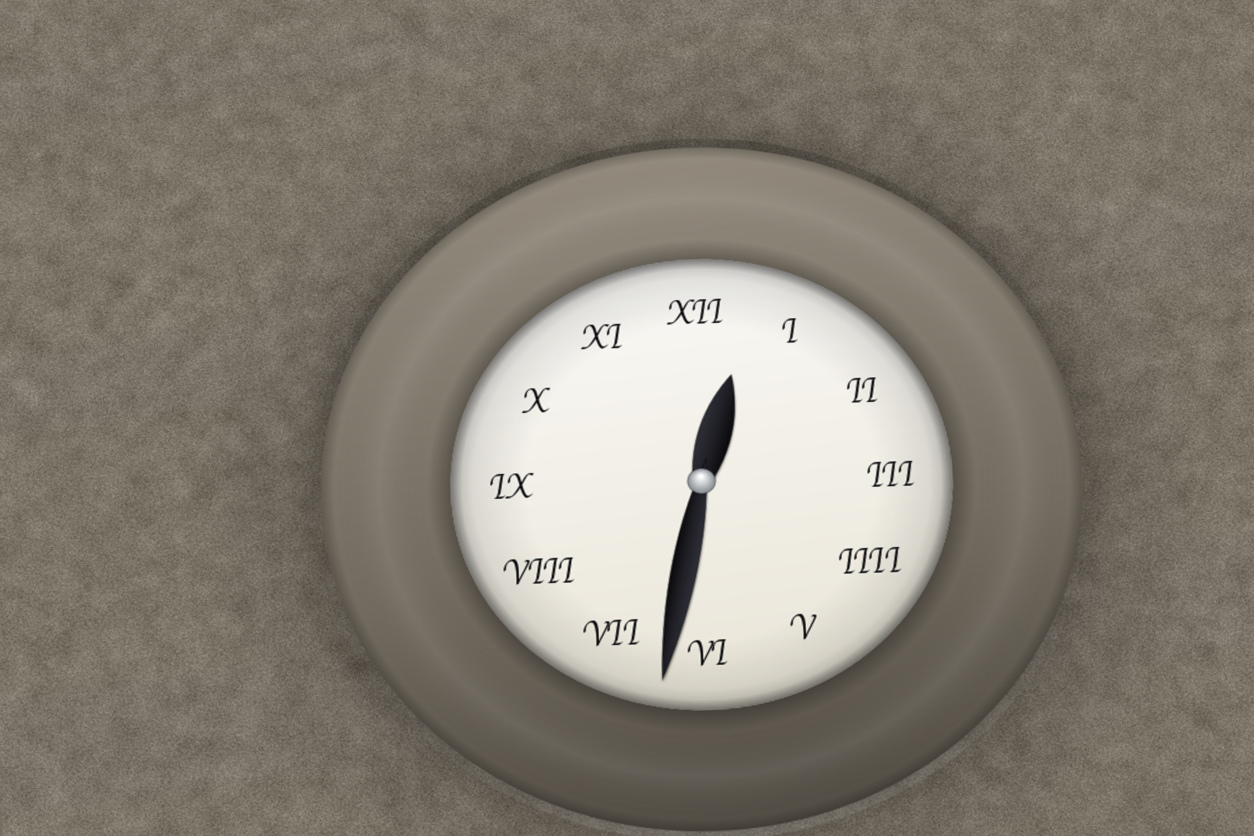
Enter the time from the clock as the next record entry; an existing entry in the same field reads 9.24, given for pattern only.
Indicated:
12.32
